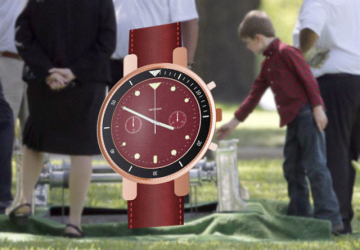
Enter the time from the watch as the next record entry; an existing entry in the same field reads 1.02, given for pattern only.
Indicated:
3.50
